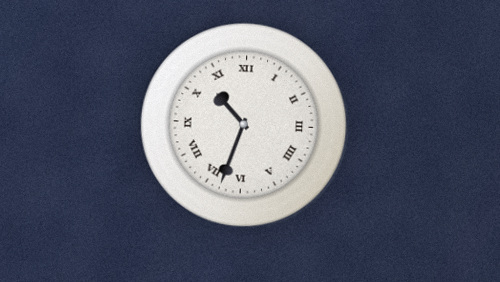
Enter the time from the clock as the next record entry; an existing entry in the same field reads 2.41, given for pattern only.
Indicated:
10.33
